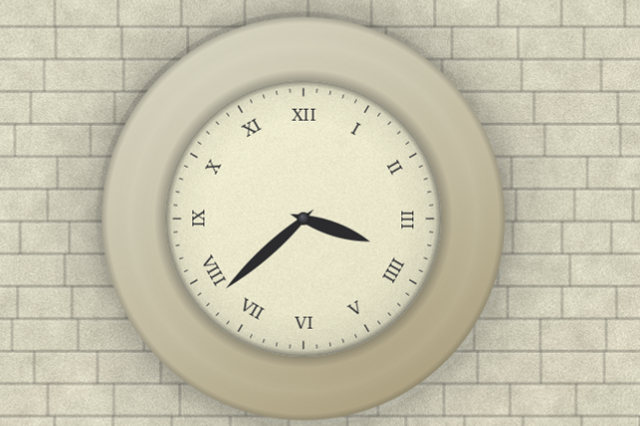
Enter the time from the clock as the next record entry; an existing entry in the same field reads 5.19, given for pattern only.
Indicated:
3.38
